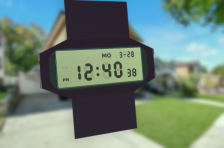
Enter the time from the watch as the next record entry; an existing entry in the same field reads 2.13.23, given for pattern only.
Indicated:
12.40.38
